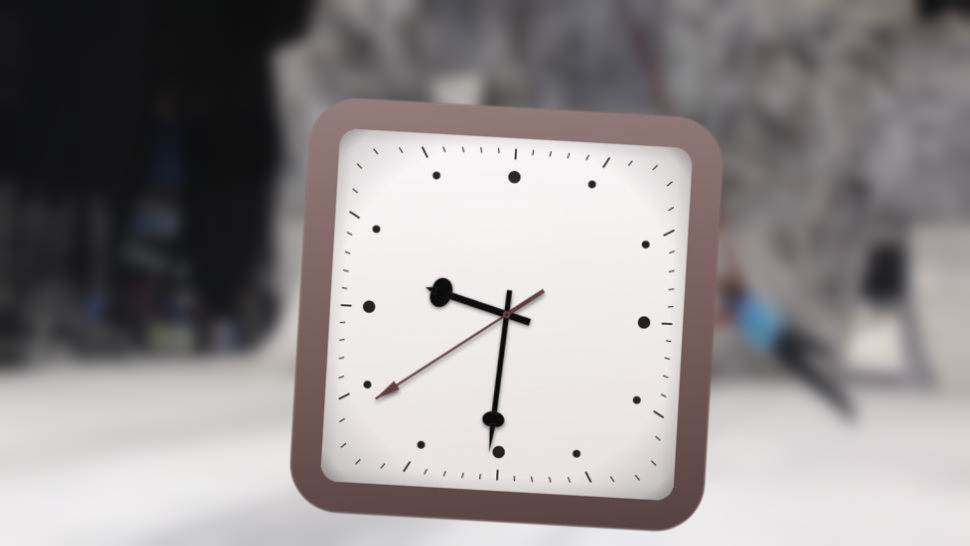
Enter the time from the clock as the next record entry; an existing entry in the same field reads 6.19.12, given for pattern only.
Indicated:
9.30.39
